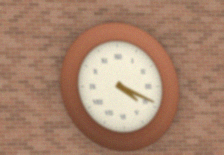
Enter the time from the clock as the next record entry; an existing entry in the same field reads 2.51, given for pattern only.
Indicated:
4.19
